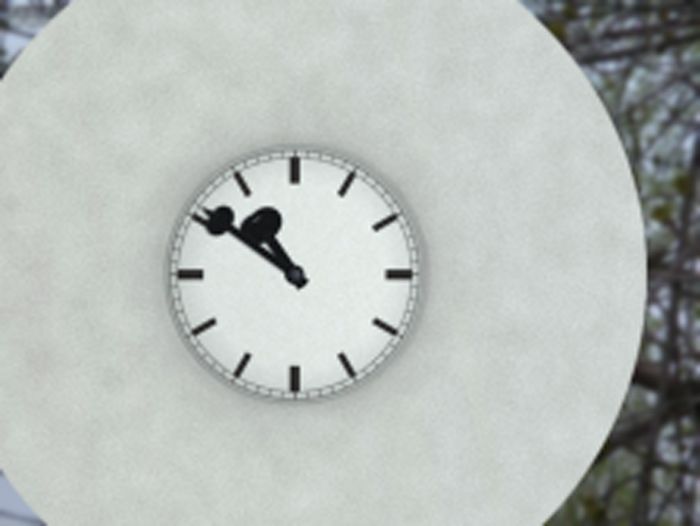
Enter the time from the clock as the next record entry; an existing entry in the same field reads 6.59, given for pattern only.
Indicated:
10.51
